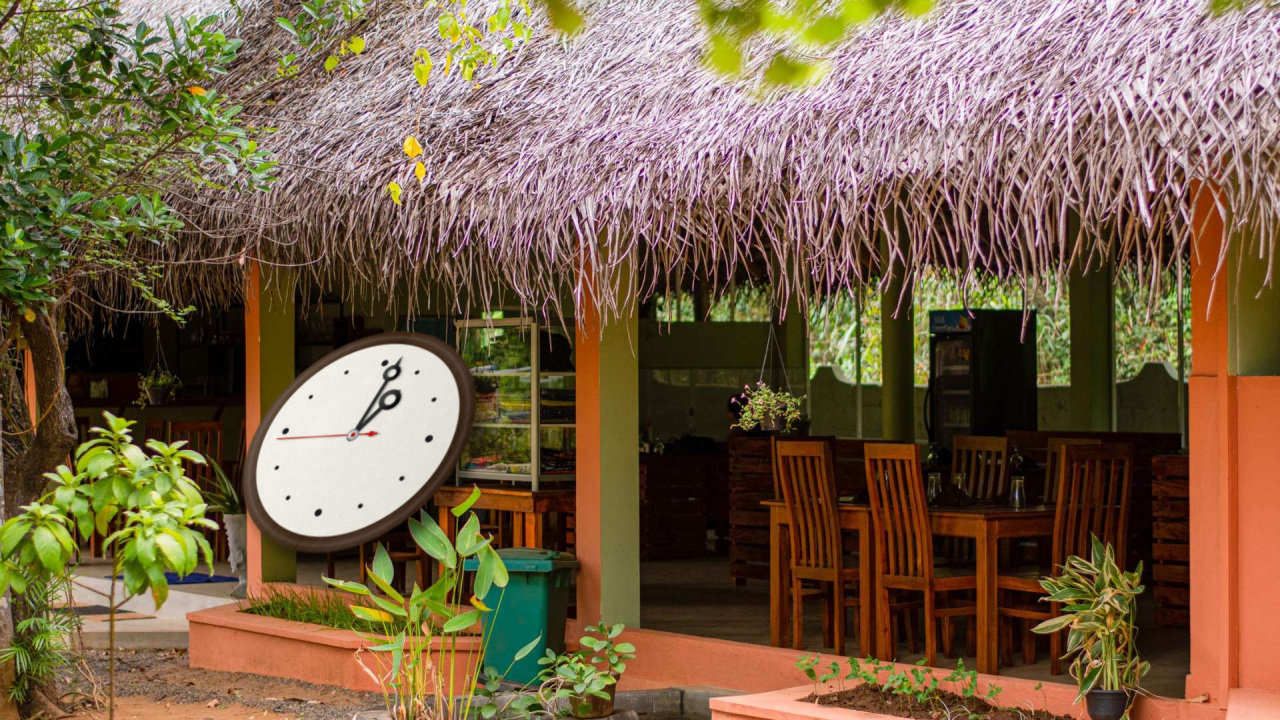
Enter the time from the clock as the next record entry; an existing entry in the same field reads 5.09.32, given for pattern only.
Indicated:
1.01.44
